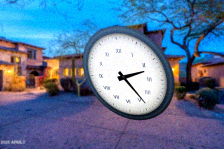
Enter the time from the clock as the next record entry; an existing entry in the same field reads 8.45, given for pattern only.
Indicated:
2.24
